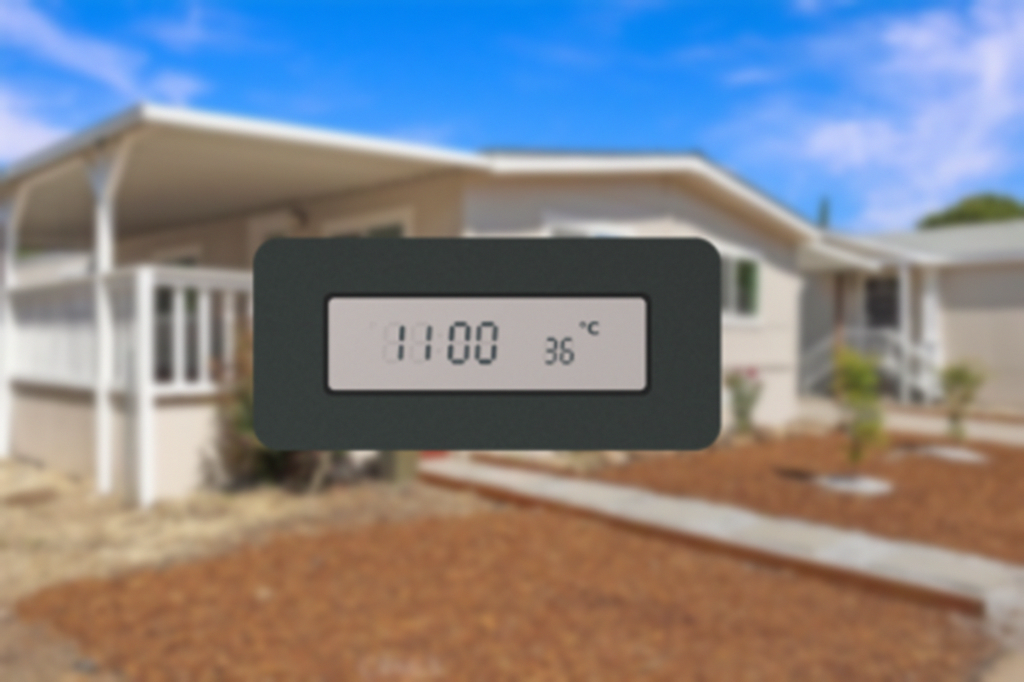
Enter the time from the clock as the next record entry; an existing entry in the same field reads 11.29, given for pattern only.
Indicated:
11.00
